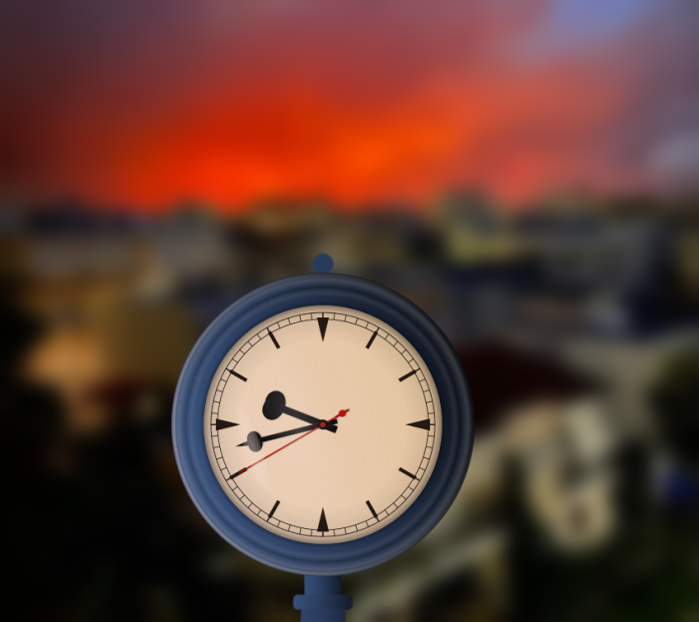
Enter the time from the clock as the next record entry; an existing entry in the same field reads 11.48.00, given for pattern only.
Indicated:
9.42.40
